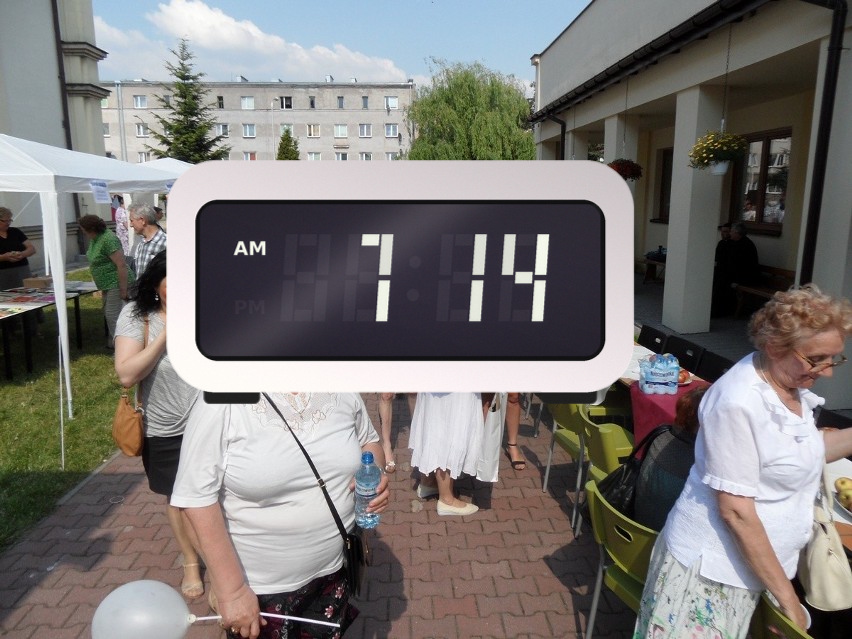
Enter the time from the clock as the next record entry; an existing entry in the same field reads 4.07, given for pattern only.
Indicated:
7.14
